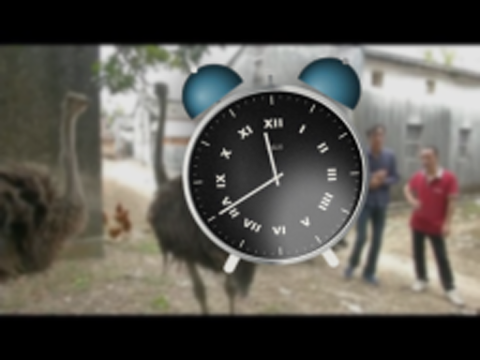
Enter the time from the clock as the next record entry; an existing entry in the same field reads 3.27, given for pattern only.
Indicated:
11.40
